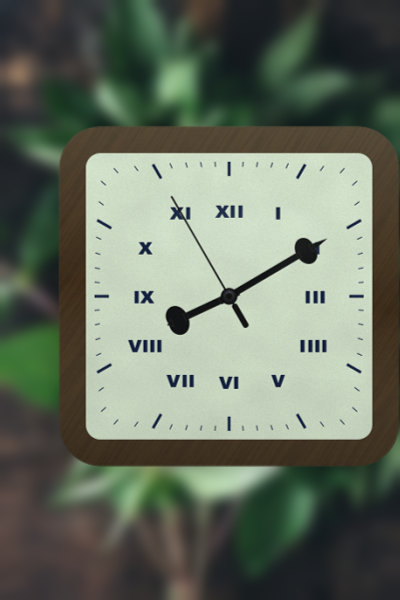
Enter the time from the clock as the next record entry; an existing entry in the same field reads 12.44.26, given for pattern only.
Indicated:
8.09.55
